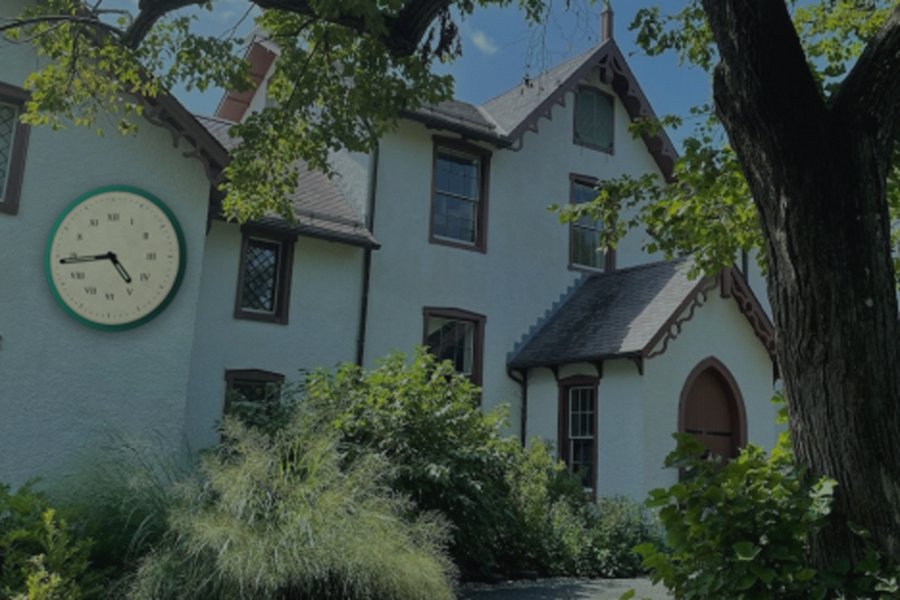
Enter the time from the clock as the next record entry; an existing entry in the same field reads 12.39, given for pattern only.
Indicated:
4.44
